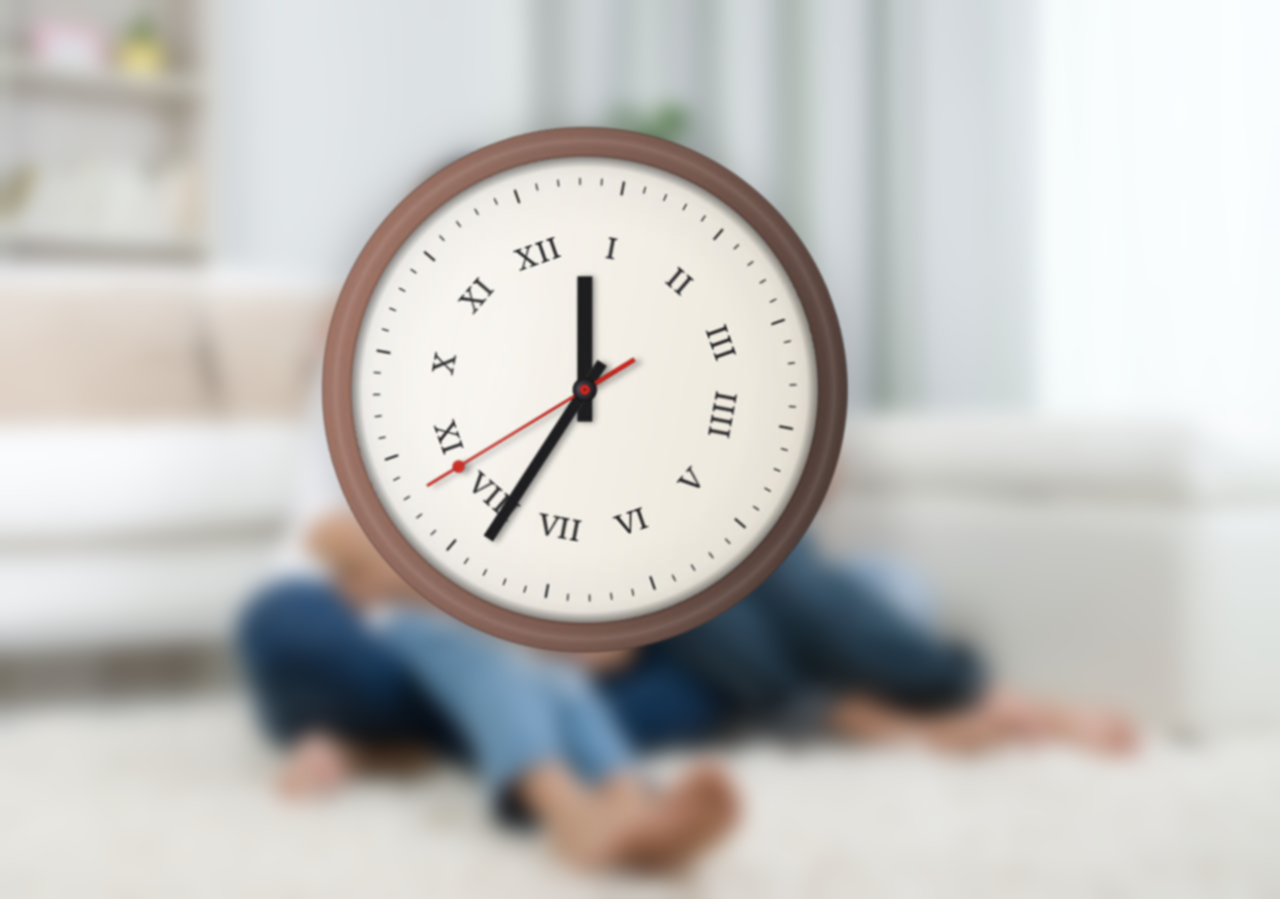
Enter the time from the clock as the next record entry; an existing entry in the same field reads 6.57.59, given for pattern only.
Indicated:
12.38.43
